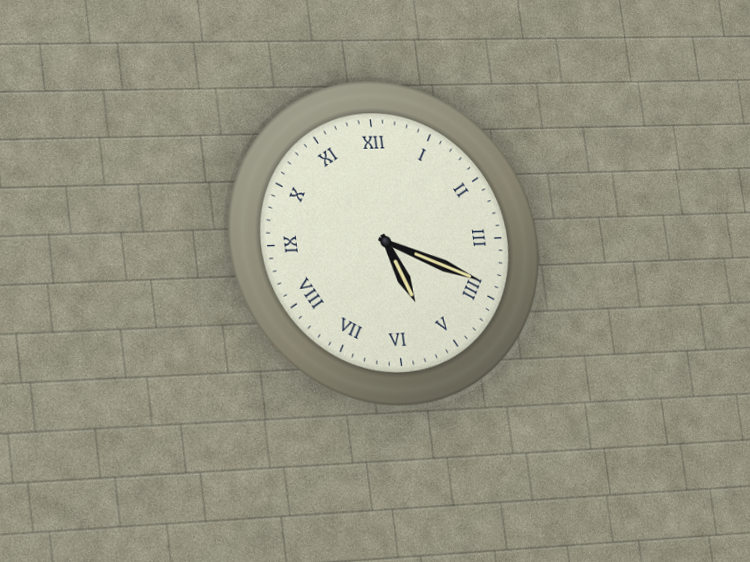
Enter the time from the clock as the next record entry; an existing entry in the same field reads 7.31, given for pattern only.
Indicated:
5.19
